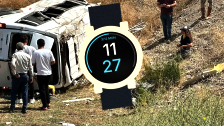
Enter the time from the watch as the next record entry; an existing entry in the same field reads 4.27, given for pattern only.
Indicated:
11.27
